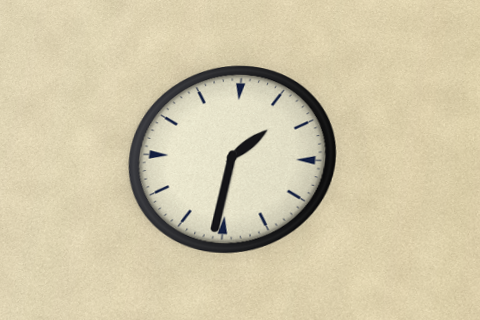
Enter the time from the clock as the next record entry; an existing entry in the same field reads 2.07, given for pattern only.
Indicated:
1.31
